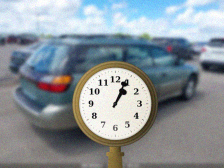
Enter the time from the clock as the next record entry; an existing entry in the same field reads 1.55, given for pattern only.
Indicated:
1.04
